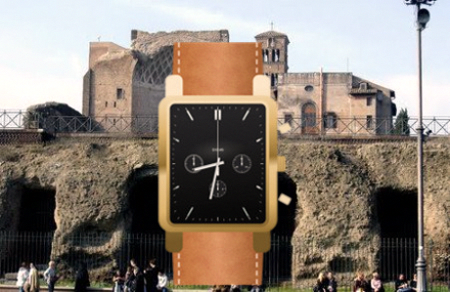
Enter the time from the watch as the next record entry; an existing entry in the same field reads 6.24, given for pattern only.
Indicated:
8.32
